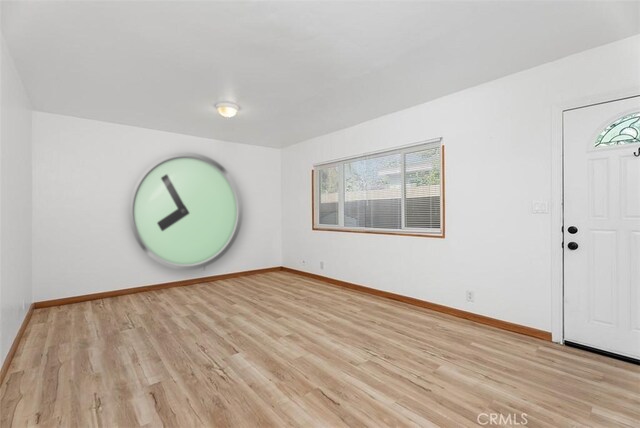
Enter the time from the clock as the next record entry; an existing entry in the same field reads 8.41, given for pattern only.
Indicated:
7.55
